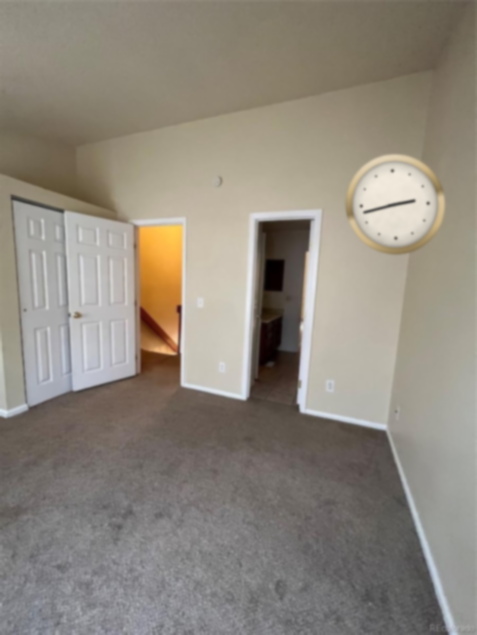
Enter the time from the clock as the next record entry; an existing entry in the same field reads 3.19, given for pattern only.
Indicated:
2.43
